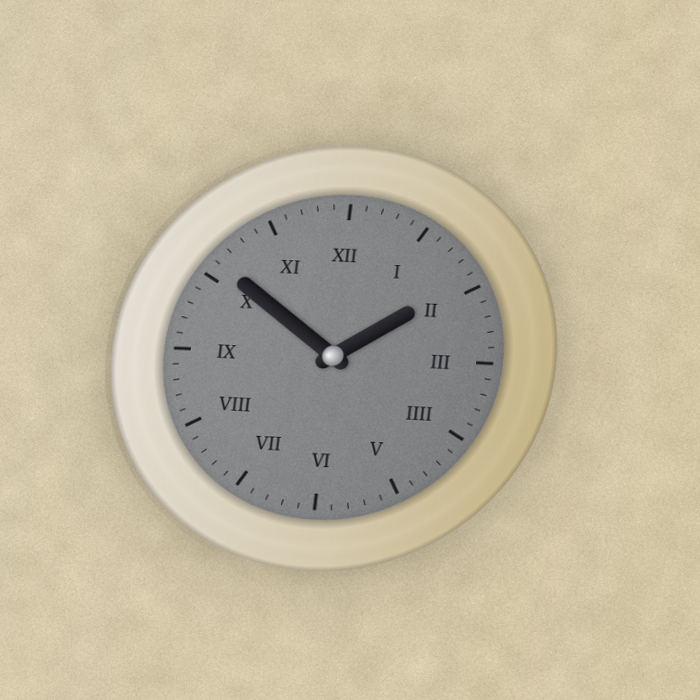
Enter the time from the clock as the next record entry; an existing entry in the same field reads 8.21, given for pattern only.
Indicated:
1.51
